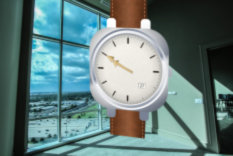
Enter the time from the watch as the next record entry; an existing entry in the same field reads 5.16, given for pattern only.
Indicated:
9.50
